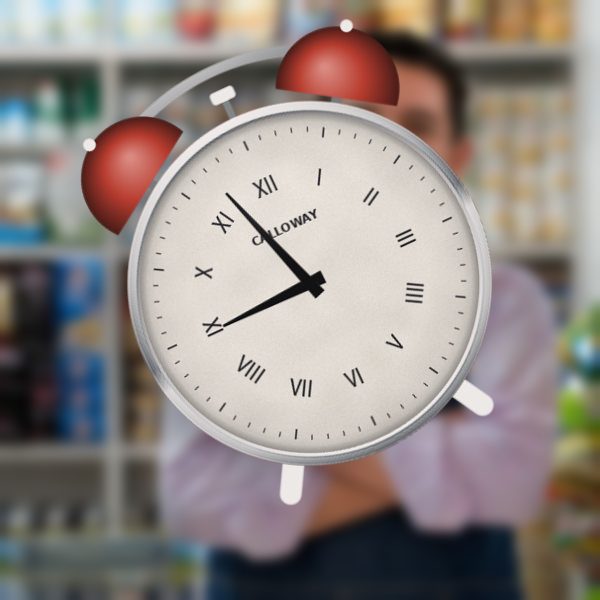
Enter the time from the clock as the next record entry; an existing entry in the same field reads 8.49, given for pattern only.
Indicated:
8.57
